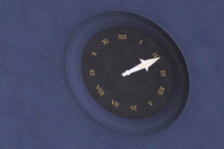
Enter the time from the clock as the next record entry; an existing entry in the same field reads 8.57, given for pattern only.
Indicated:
2.11
